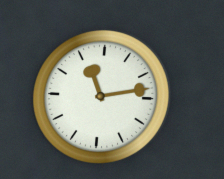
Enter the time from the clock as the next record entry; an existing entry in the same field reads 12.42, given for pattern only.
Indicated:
11.13
